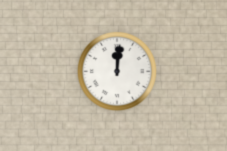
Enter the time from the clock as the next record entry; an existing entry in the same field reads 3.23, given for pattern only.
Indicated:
12.01
